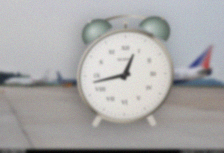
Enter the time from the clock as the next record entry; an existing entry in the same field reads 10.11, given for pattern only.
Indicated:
12.43
